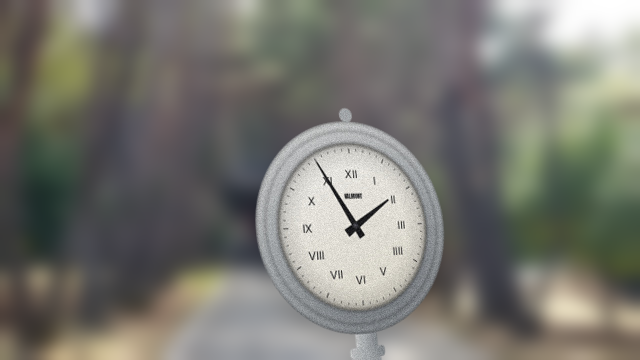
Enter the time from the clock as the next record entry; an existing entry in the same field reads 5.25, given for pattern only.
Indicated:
1.55
